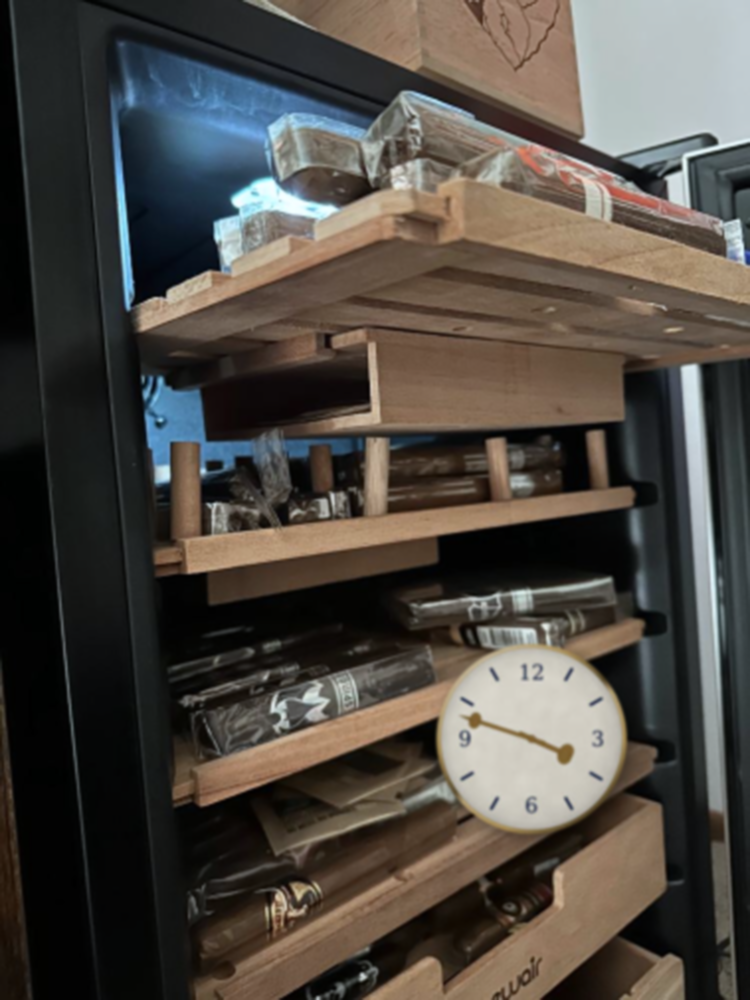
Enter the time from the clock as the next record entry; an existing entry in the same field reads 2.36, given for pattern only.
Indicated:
3.48
